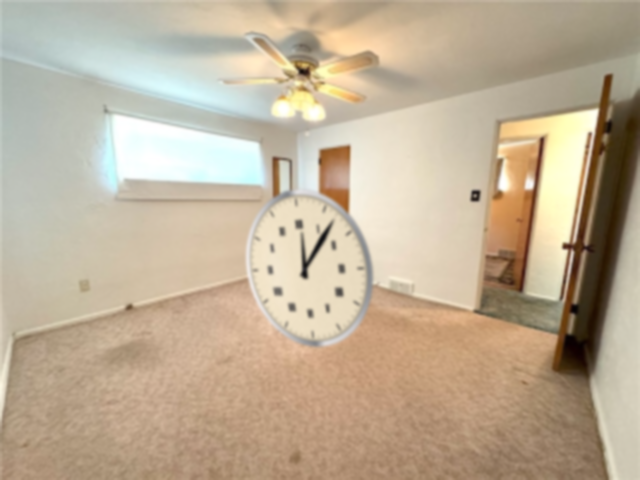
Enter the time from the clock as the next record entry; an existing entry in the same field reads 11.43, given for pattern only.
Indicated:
12.07
